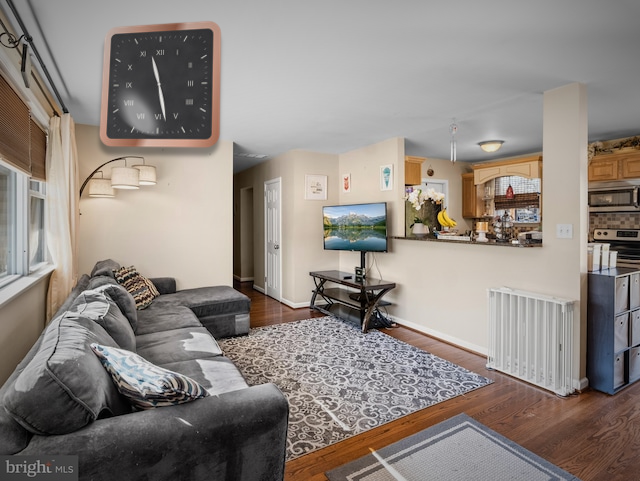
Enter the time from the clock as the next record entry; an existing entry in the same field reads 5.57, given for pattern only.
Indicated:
11.28
